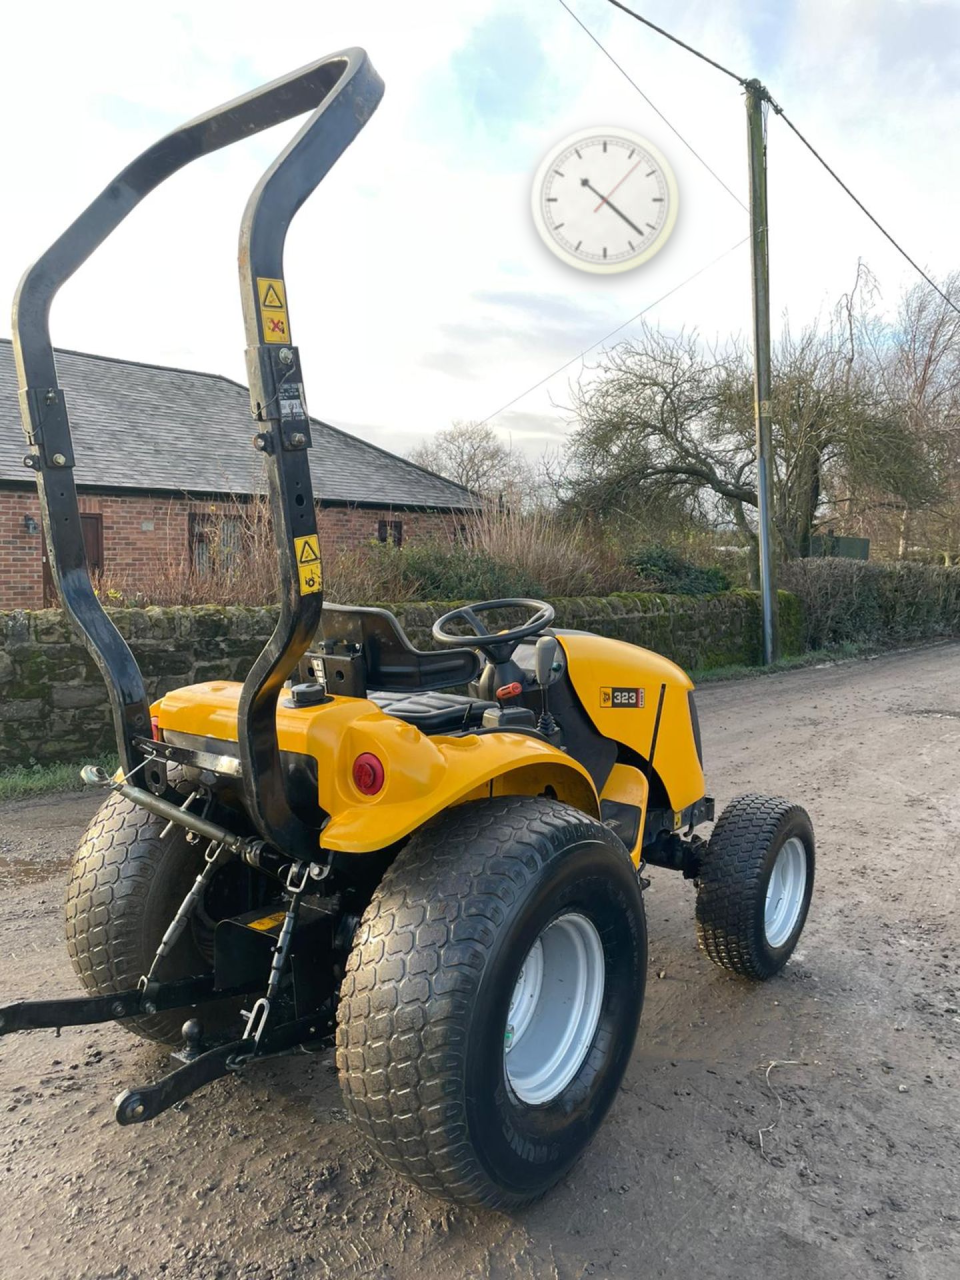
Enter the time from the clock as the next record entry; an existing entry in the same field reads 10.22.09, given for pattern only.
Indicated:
10.22.07
